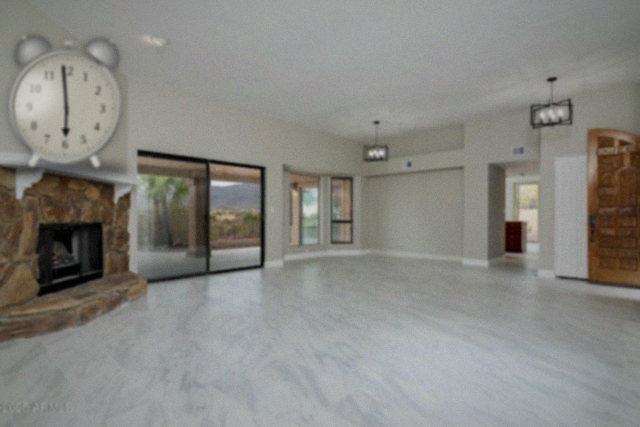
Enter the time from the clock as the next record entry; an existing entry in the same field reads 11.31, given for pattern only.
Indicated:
5.59
